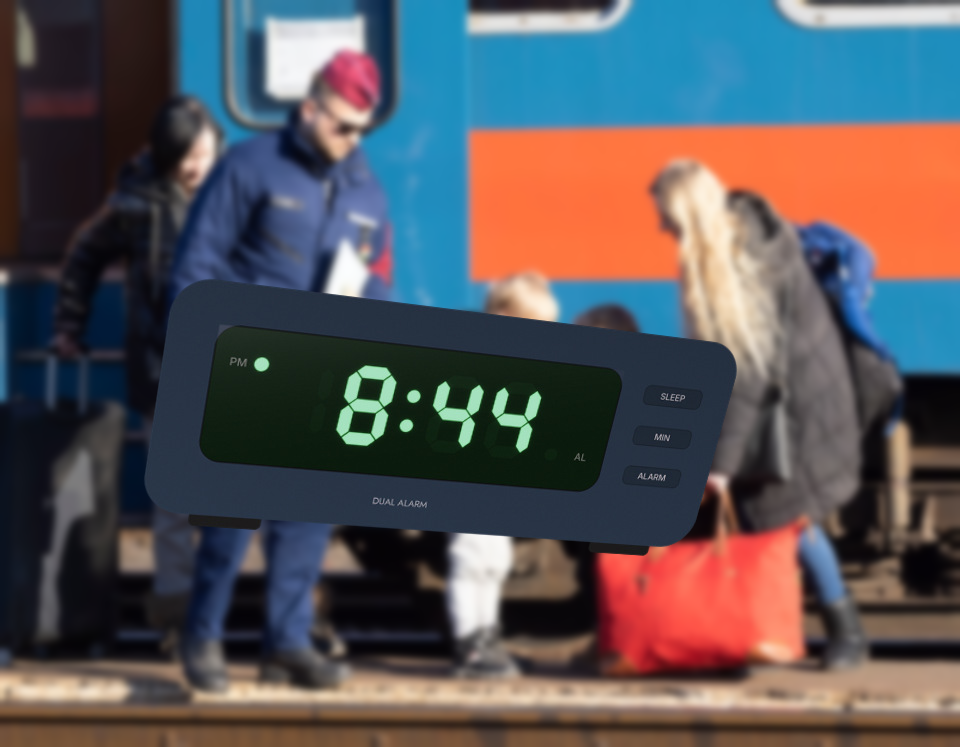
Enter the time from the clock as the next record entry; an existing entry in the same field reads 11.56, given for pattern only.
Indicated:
8.44
